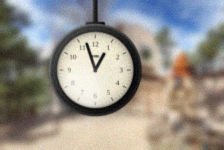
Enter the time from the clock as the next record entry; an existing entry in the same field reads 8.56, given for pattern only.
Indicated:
12.57
